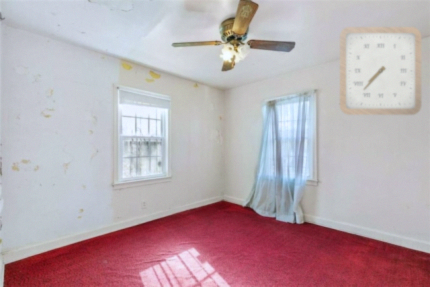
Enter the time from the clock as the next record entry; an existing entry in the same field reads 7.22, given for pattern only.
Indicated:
7.37
